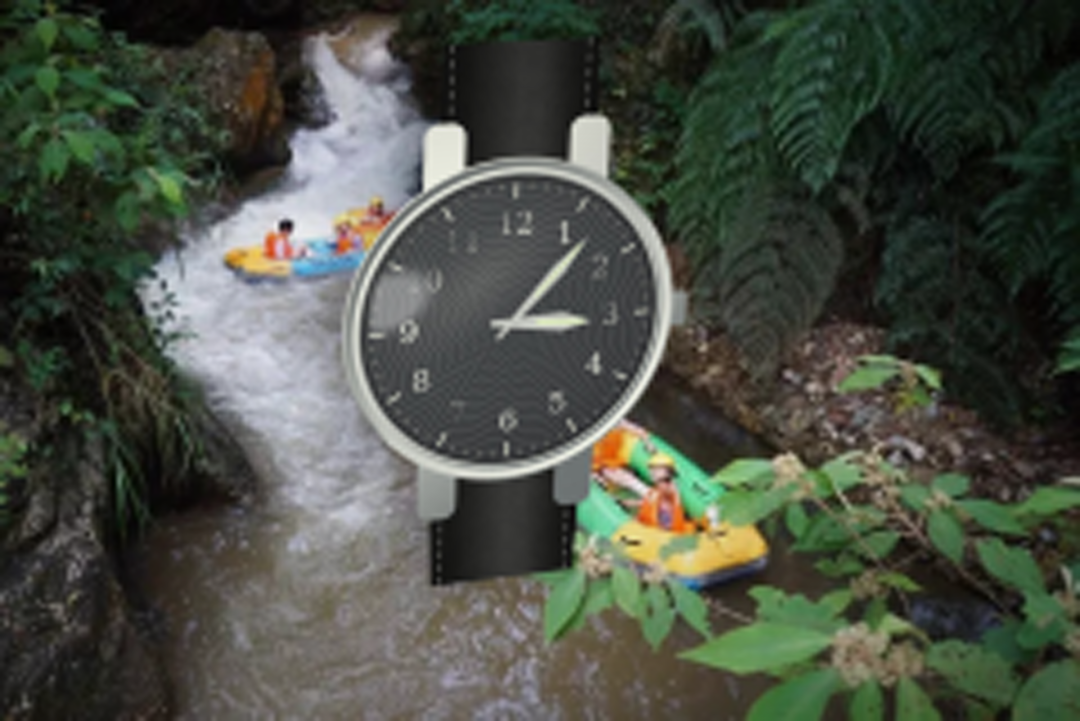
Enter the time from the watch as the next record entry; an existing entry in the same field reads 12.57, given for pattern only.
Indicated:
3.07
